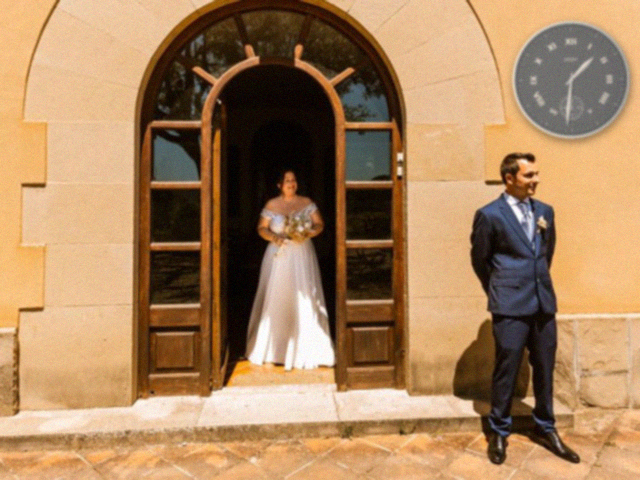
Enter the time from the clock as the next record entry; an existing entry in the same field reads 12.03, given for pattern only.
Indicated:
1.31
